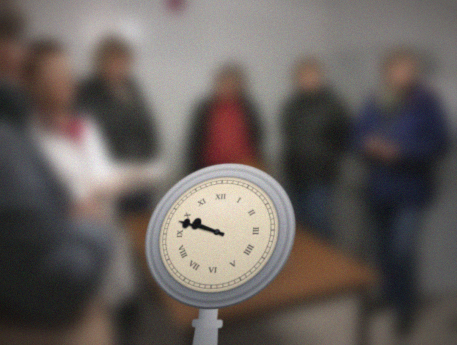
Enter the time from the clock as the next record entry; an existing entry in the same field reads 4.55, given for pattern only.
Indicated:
9.48
